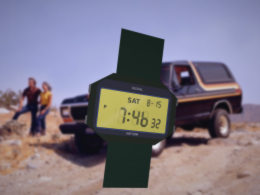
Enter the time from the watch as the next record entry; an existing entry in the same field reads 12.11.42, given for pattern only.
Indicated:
7.46.32
